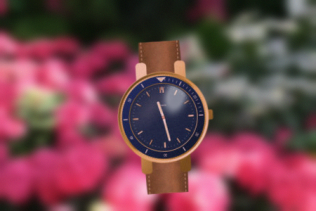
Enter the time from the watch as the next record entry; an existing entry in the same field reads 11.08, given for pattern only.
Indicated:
11.28
